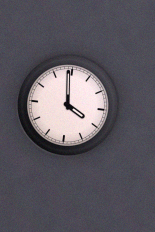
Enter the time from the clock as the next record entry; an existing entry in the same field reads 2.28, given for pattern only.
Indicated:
3.59
